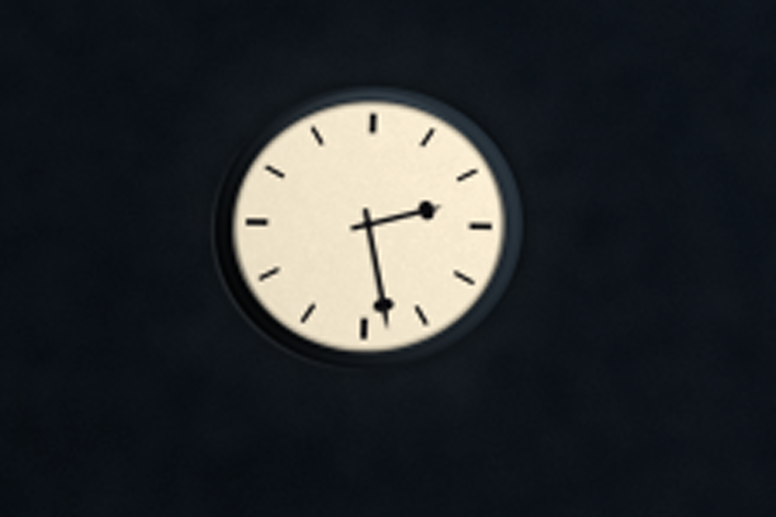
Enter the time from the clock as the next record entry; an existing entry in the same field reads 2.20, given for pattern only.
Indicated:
2.28
